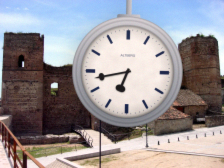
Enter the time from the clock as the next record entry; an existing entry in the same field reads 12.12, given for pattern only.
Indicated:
6.43
